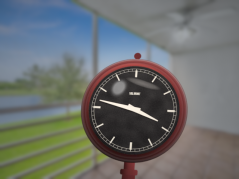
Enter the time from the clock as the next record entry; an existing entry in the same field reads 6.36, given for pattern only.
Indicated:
3.47
